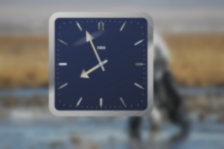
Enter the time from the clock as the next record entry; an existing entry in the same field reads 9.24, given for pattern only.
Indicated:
7.56
